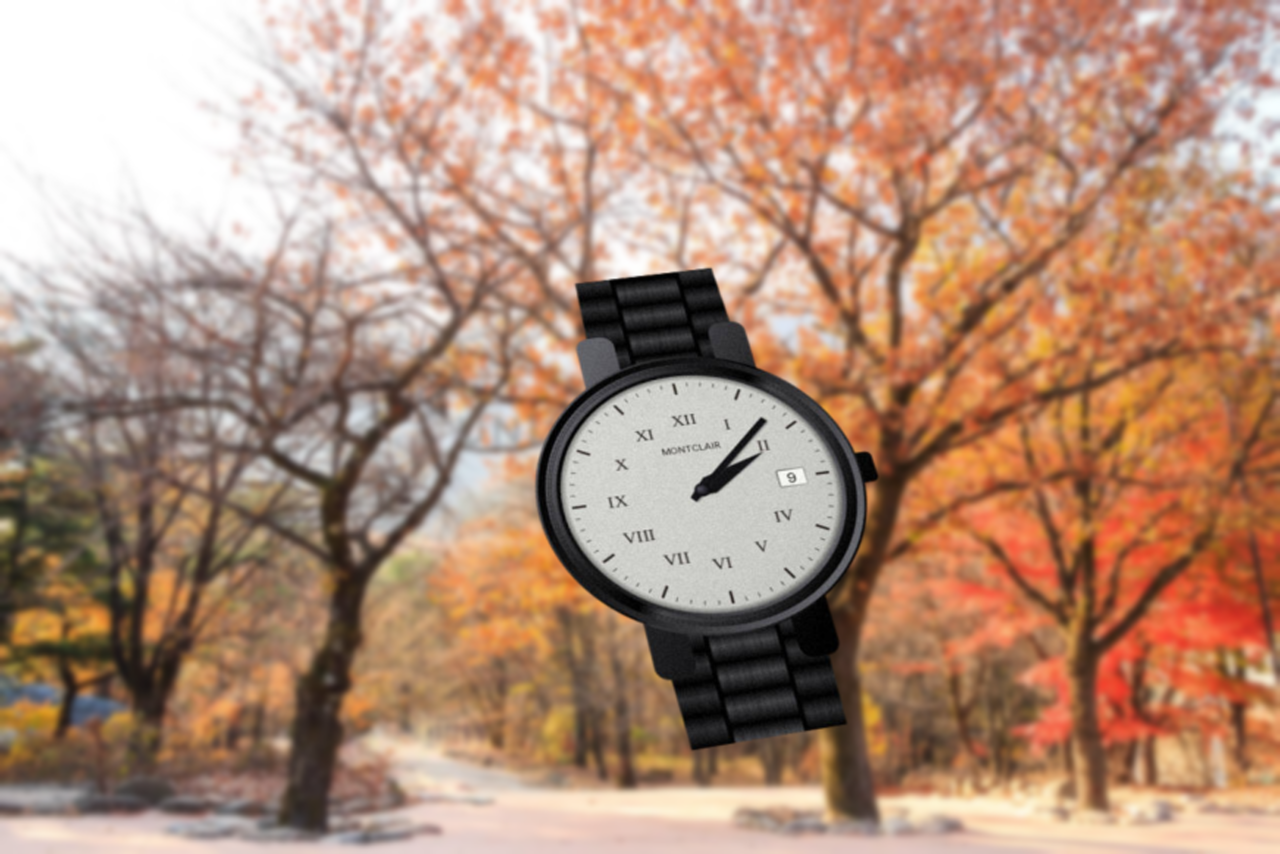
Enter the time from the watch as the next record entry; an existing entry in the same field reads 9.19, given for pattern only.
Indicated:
2.08
